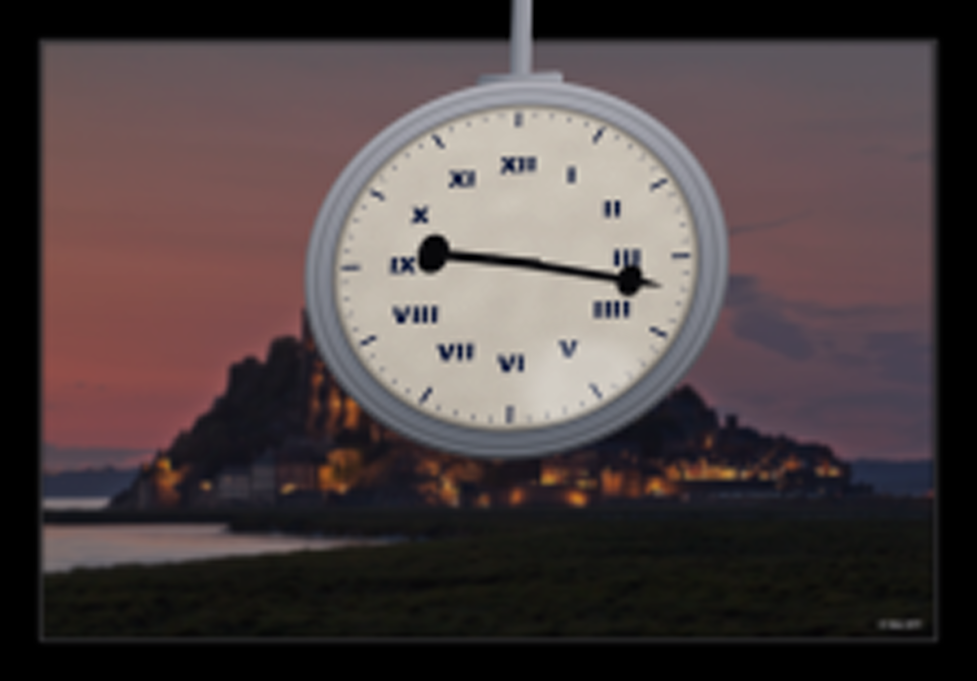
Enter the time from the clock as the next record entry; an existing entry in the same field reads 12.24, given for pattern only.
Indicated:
9.17
